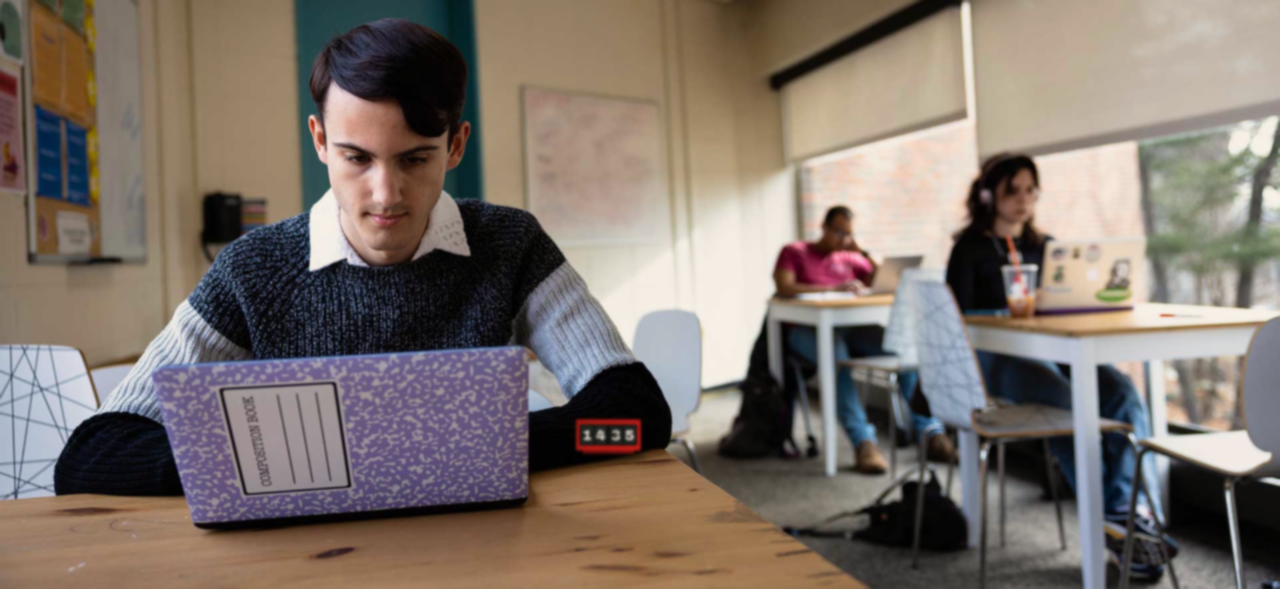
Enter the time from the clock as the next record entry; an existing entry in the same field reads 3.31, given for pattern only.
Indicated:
14.35
